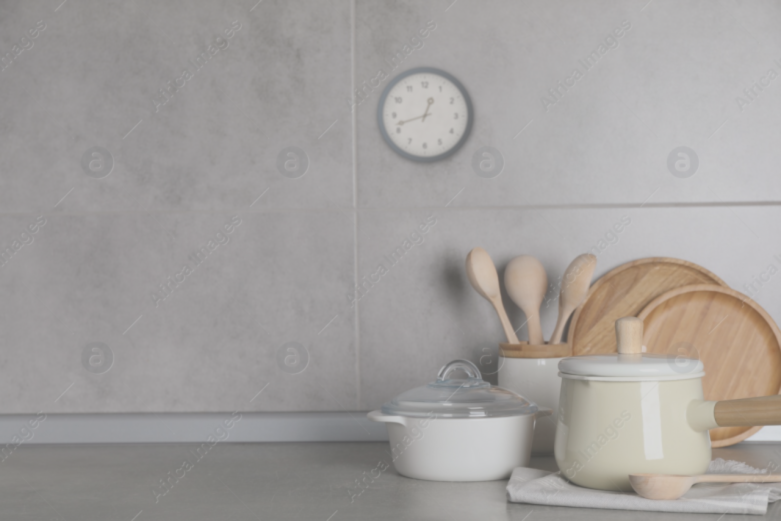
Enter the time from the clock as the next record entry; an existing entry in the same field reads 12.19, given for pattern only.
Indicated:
12.42
